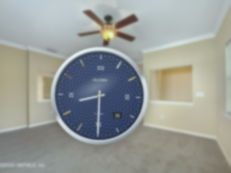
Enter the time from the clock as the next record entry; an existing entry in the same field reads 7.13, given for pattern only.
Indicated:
8.30
